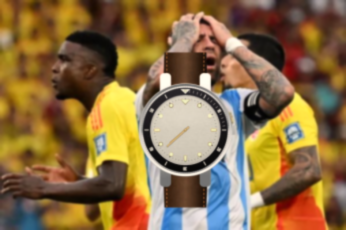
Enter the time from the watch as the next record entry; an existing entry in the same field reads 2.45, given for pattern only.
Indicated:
7.38
